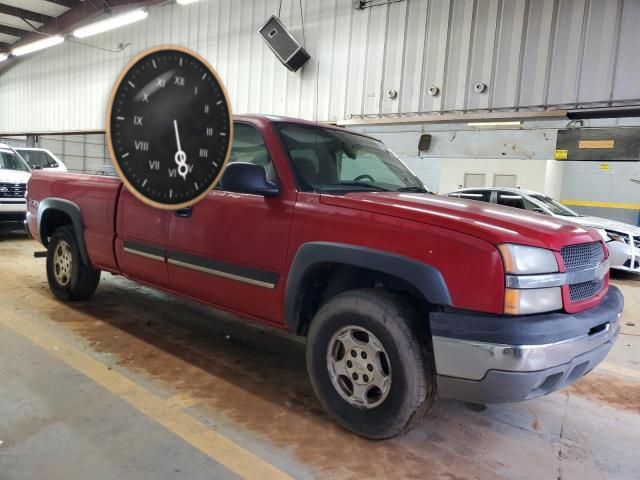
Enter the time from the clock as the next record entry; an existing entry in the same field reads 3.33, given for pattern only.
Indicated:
5.27
